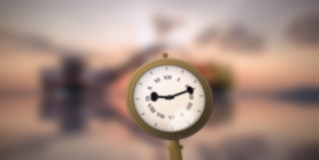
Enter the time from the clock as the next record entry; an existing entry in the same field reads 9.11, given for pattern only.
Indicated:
9.12
